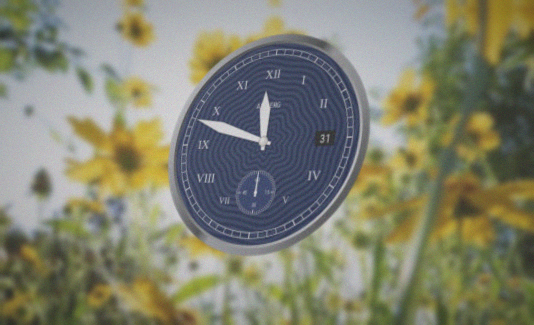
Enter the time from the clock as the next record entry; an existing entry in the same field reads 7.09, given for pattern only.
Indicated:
11.48
